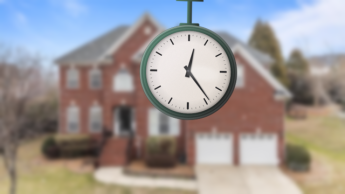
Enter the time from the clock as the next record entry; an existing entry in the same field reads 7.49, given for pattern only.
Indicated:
12.24
